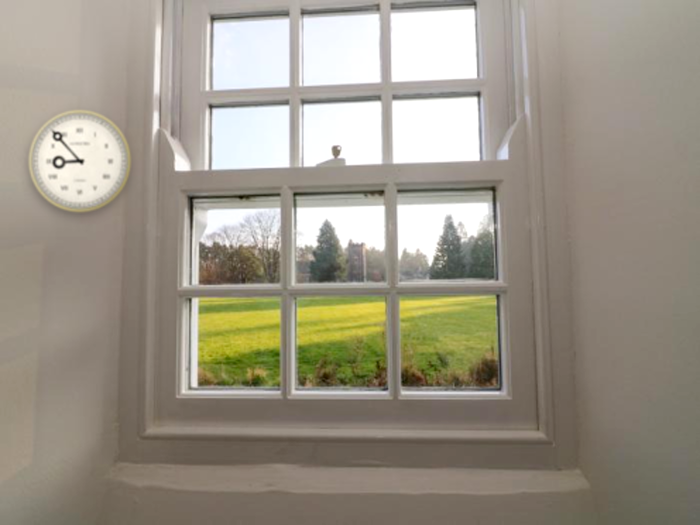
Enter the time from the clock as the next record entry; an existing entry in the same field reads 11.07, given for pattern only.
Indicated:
8.53
